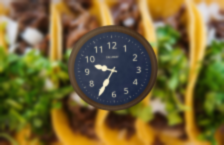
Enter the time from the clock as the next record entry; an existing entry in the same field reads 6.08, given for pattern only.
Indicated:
9.35
